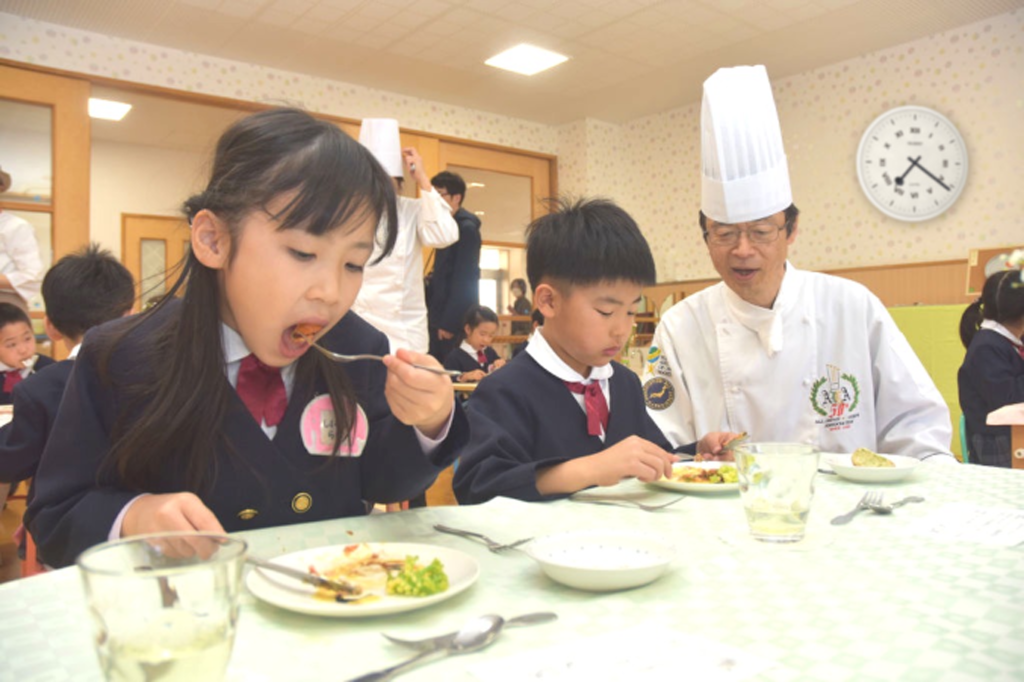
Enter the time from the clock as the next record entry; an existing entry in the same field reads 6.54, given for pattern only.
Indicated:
7.21
